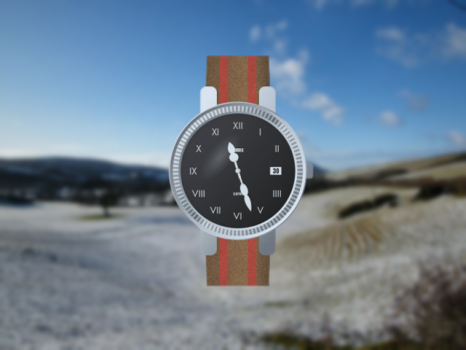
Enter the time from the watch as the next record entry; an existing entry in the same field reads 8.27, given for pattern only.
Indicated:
11.27
